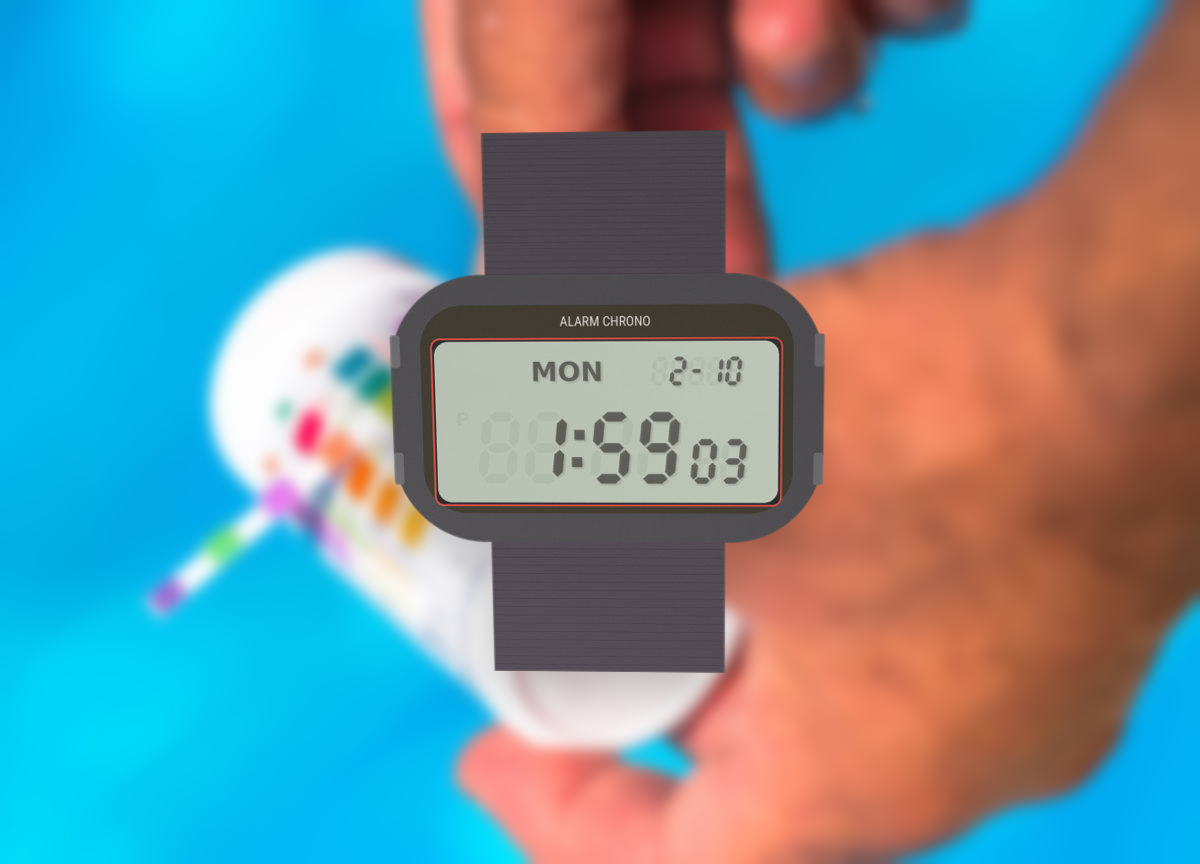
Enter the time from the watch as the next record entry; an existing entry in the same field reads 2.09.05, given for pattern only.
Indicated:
1.59.03
